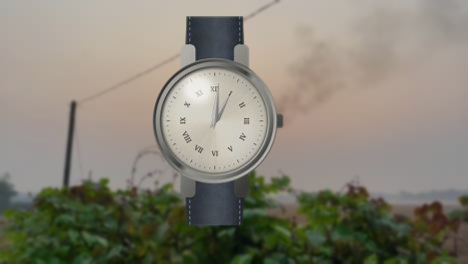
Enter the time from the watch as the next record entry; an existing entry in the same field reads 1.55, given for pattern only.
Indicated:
1.01
